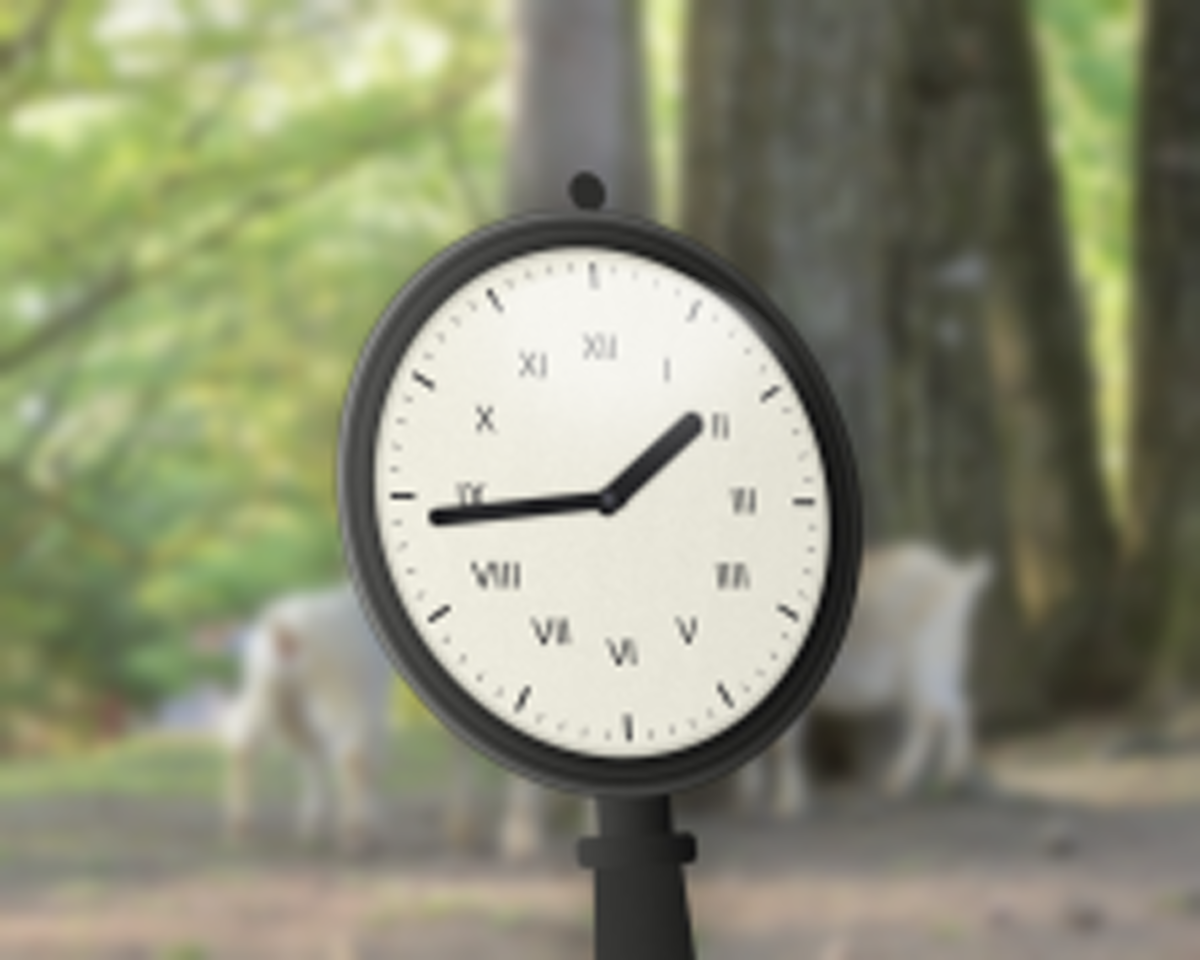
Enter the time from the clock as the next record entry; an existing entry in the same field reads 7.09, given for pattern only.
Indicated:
1.44
